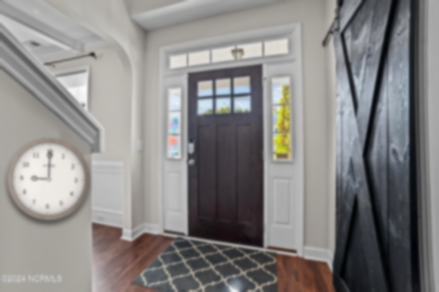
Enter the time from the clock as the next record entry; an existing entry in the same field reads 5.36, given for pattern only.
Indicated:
9.00
